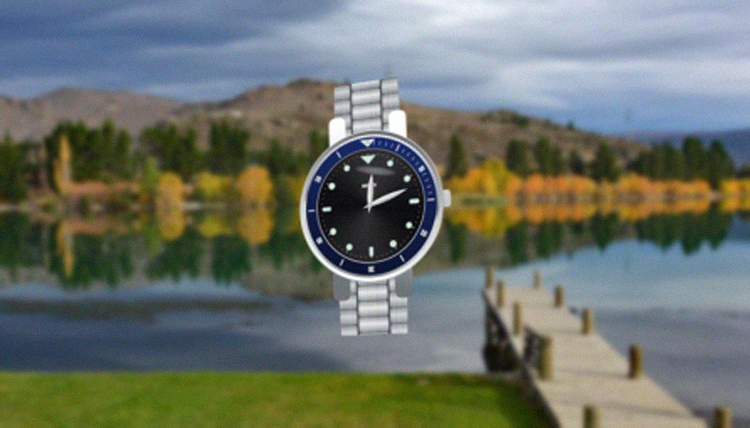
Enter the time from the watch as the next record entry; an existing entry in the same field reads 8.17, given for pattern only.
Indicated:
12.12
